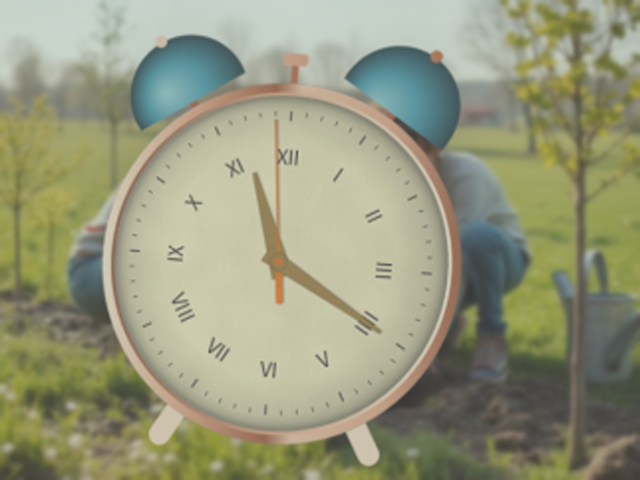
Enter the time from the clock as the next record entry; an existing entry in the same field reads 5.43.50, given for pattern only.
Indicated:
11.19.59
